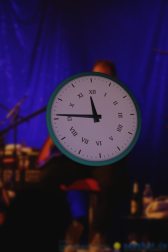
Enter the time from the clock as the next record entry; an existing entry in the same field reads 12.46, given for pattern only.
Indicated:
11.46
